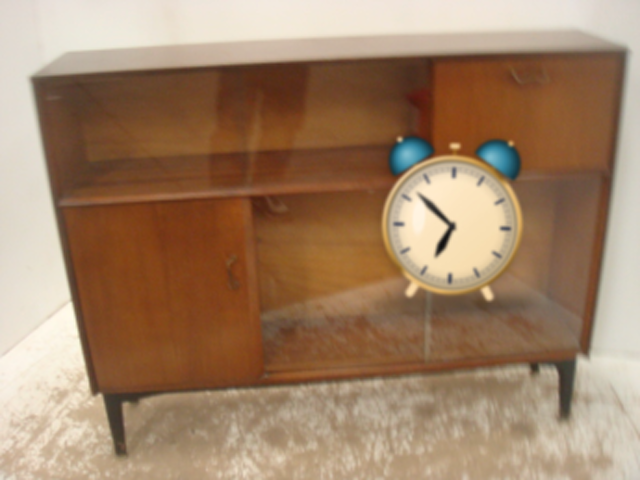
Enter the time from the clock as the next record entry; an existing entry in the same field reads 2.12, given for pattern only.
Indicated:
6.52
